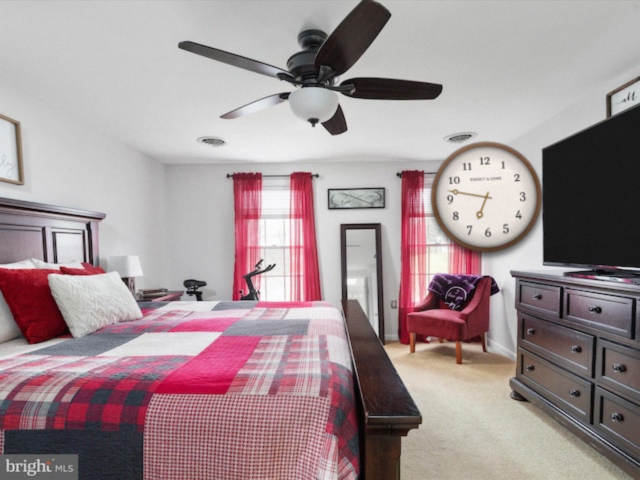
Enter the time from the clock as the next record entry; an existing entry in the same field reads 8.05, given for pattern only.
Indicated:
6.47
